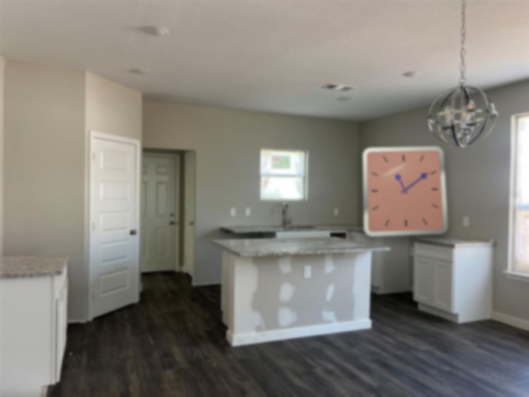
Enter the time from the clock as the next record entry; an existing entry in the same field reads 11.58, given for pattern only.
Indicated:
11.09
